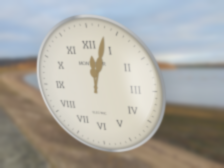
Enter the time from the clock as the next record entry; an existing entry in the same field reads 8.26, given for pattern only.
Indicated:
12.03
